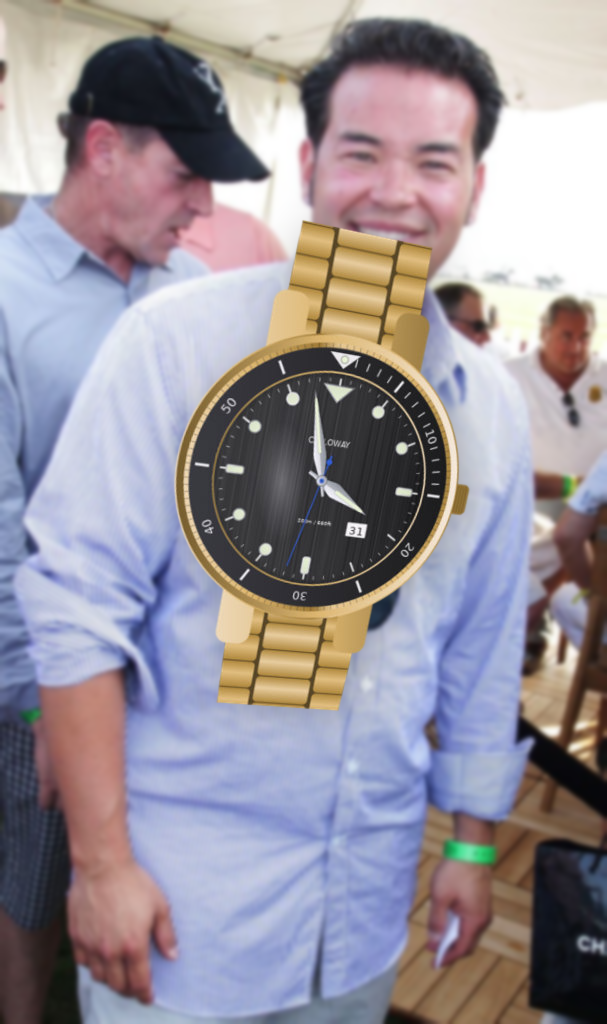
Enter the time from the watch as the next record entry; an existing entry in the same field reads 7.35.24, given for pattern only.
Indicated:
3.57.32
